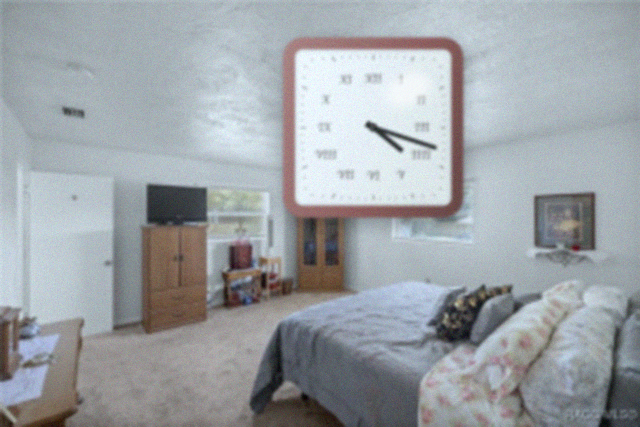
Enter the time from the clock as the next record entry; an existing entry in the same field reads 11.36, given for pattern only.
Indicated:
4.18
